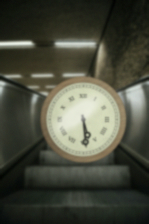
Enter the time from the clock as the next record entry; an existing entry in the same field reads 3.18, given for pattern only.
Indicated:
5.29
